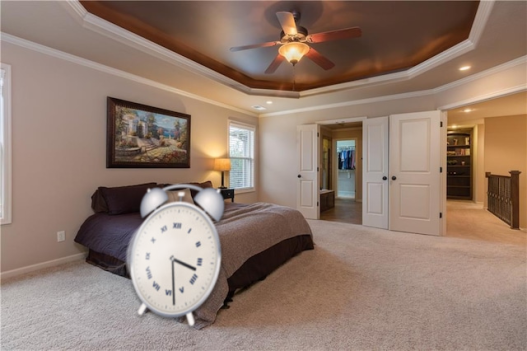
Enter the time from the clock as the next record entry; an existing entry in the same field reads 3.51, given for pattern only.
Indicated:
3.28
